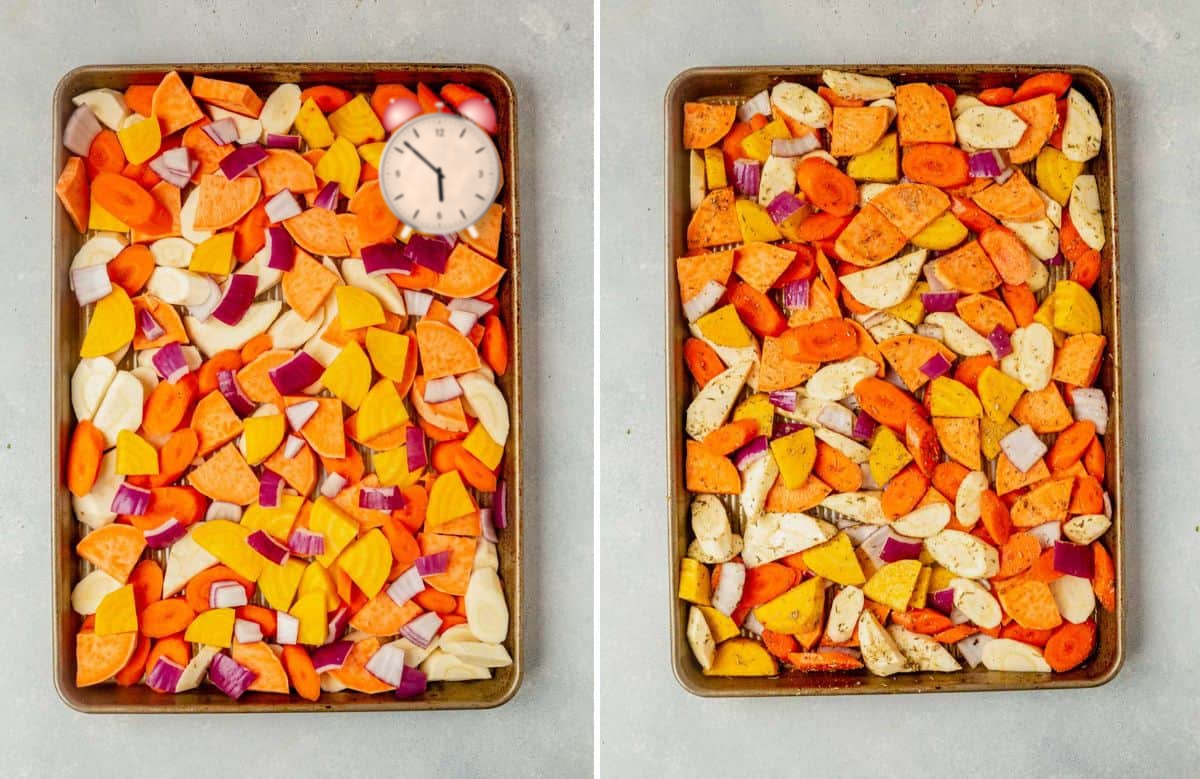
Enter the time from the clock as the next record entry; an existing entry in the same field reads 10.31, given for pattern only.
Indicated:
5.52
